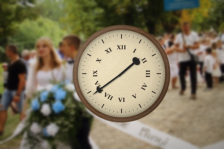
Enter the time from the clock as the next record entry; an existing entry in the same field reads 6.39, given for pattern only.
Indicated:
1.39
